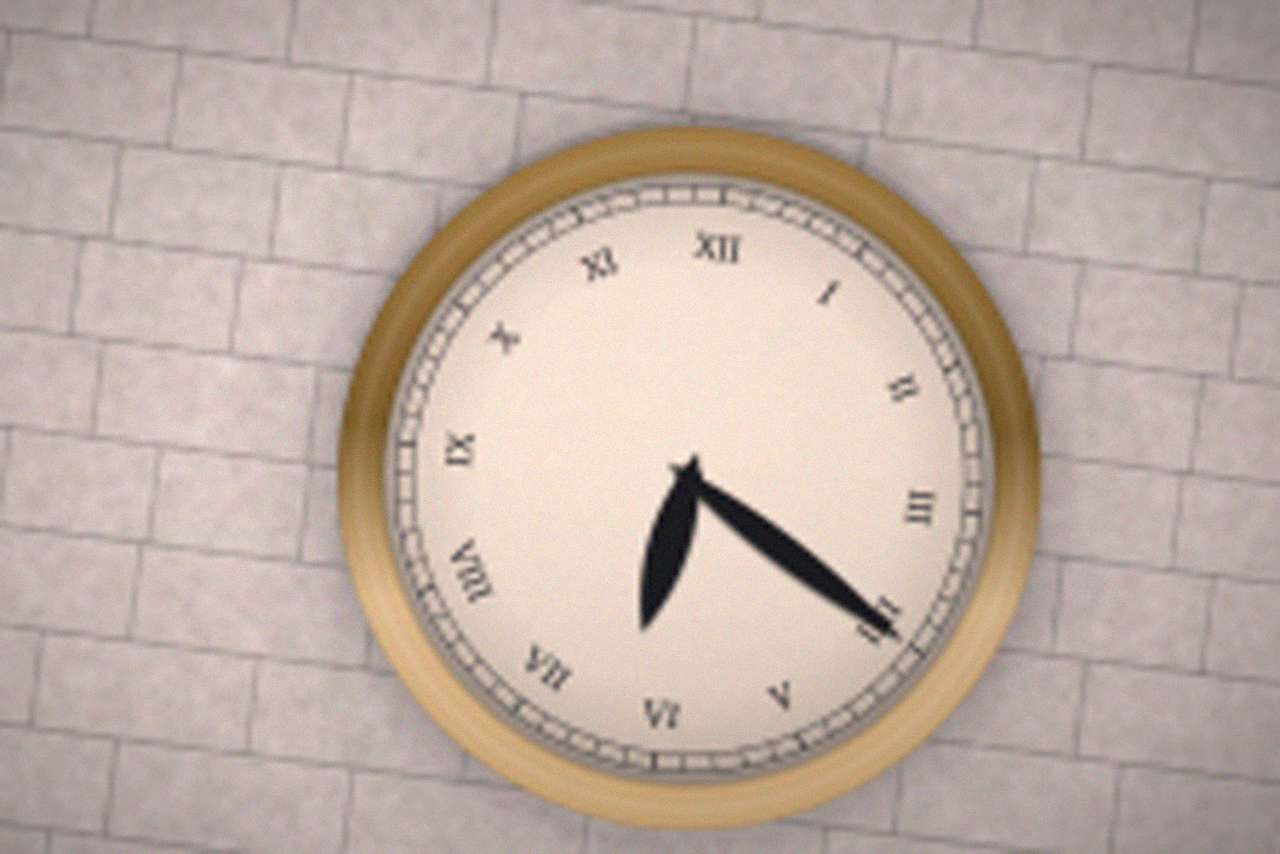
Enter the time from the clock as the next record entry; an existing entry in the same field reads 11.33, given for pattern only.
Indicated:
6.20
